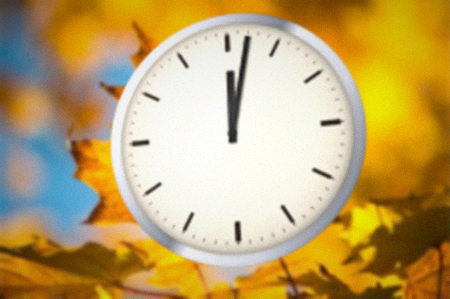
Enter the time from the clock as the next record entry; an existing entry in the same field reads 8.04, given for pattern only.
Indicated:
12.02
